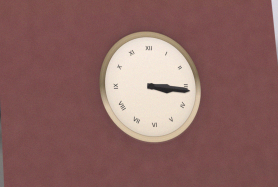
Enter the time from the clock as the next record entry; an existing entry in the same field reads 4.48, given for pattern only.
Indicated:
3.16
